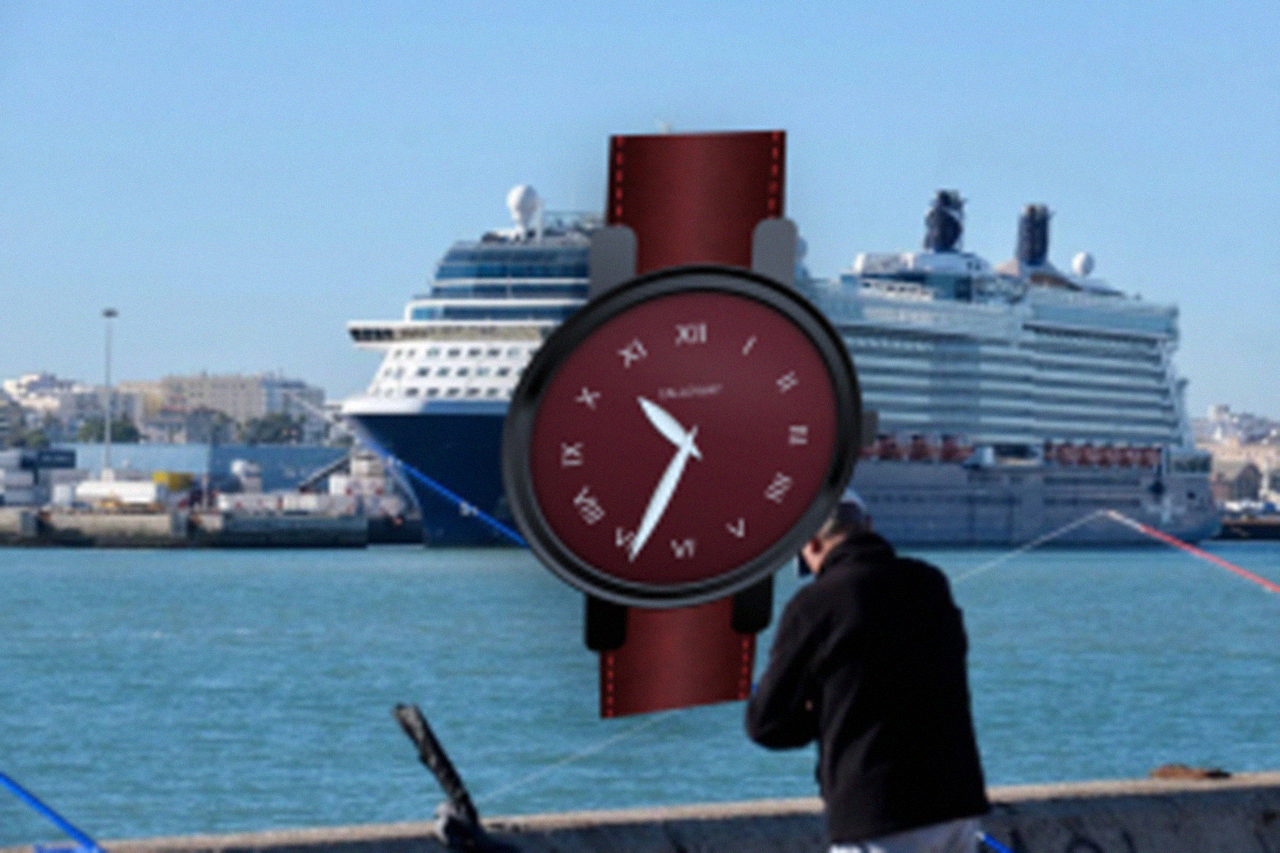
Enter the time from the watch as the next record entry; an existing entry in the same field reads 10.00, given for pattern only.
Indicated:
10.34
